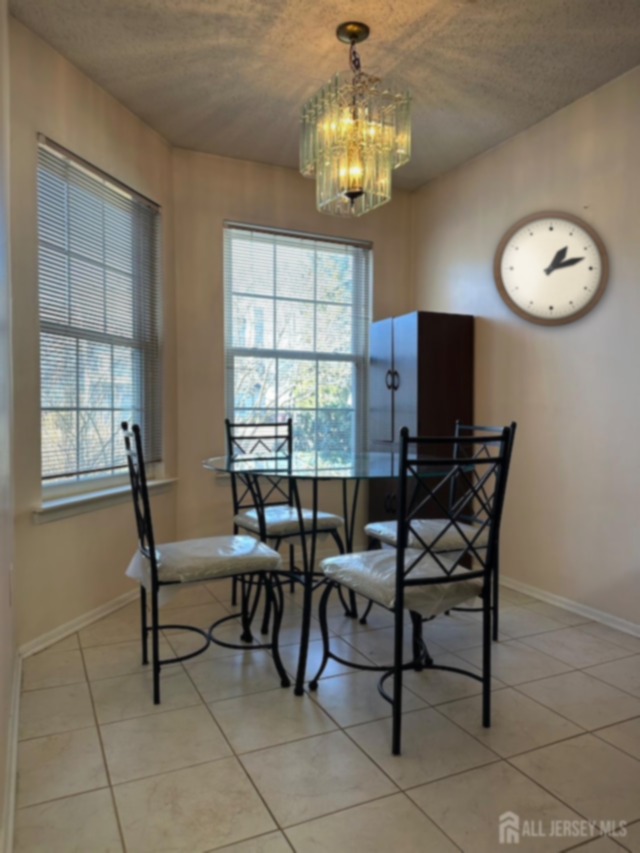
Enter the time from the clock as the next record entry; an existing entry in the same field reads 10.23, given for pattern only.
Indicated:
1.12
